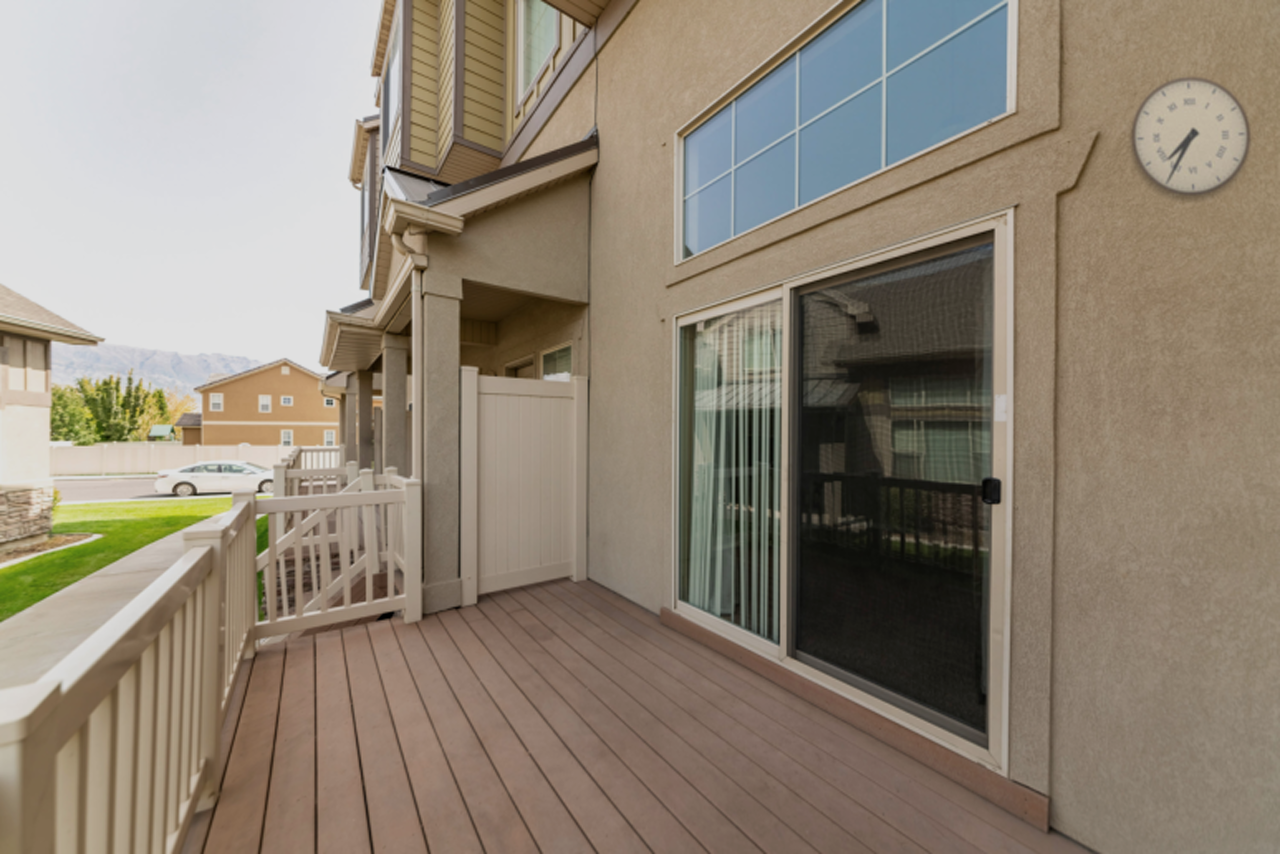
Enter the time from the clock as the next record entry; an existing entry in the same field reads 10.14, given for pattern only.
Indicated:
7.35
